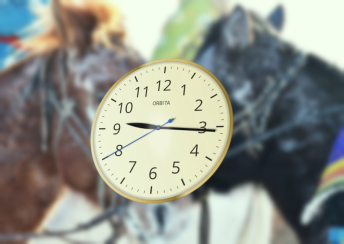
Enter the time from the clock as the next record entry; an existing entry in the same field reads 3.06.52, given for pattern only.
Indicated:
9.15.40
